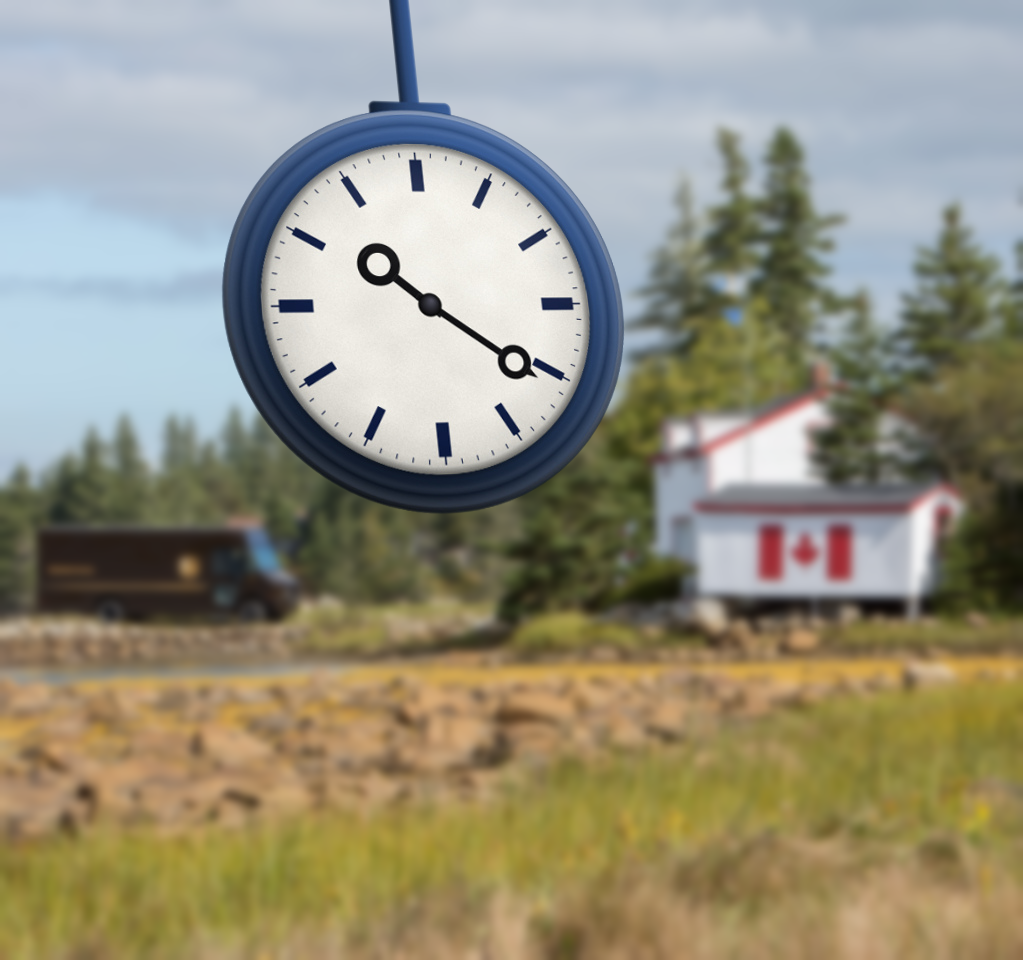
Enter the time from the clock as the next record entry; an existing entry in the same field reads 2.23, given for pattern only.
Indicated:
10.21
